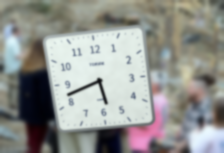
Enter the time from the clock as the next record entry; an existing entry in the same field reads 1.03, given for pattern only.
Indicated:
5.42
